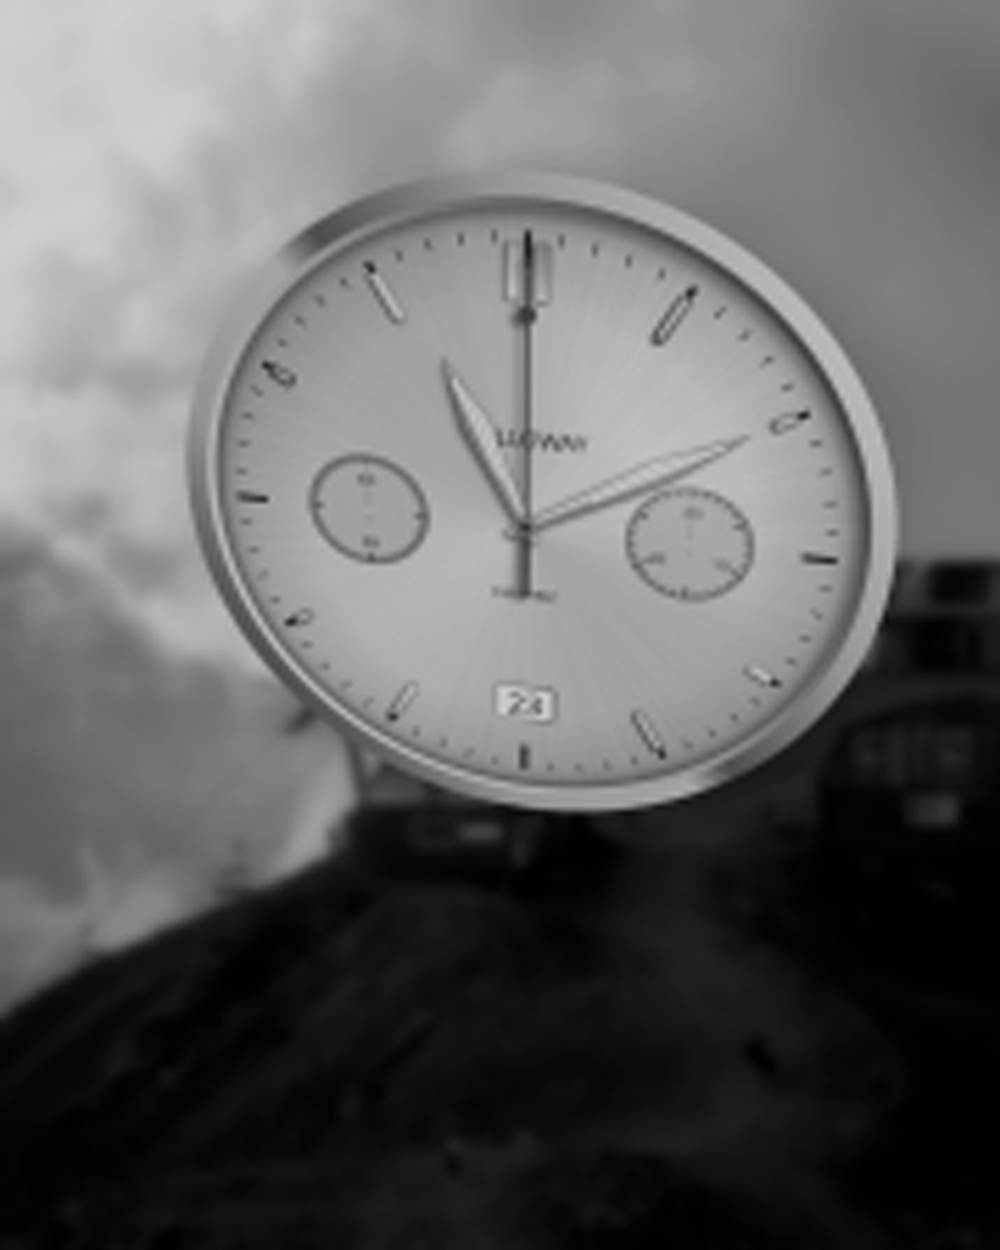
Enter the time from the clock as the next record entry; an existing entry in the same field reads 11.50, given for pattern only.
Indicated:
11.10
